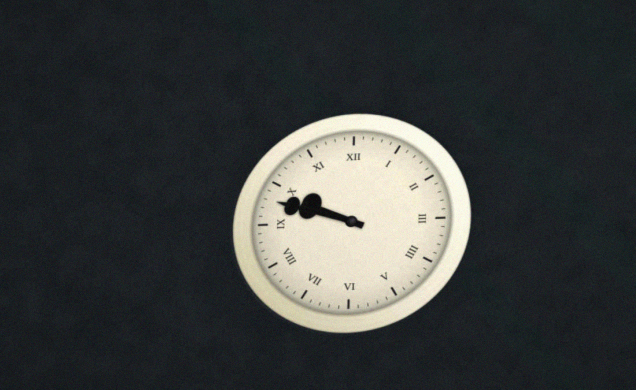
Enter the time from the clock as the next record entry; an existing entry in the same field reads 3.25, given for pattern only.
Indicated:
9.48
